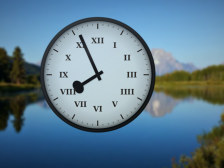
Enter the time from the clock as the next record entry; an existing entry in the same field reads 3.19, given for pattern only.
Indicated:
7.56
